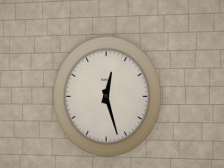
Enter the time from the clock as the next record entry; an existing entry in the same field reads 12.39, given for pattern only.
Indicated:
12.27
